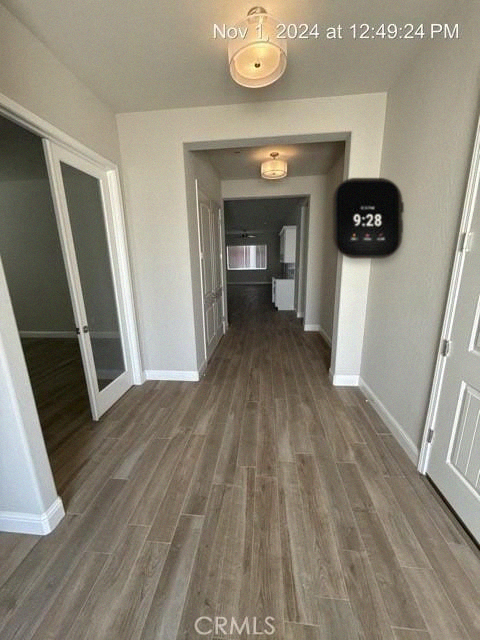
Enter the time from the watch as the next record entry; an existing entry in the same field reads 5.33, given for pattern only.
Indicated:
9.28
